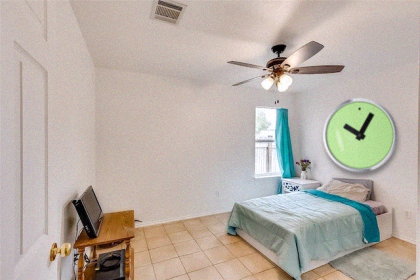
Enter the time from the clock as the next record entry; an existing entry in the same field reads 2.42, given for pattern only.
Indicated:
10.05
